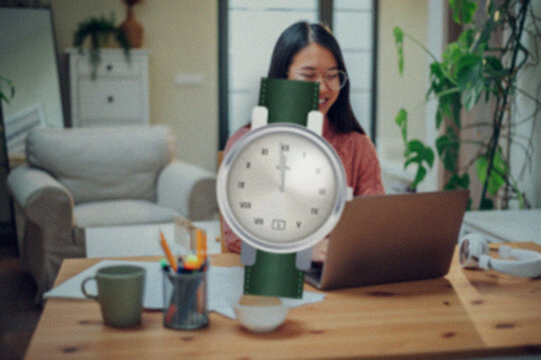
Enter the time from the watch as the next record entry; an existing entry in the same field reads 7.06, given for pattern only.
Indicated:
11.59
